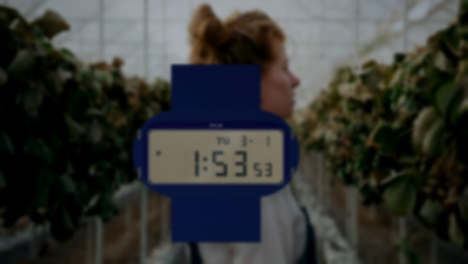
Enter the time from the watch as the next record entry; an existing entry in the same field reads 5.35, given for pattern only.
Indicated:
1.53
